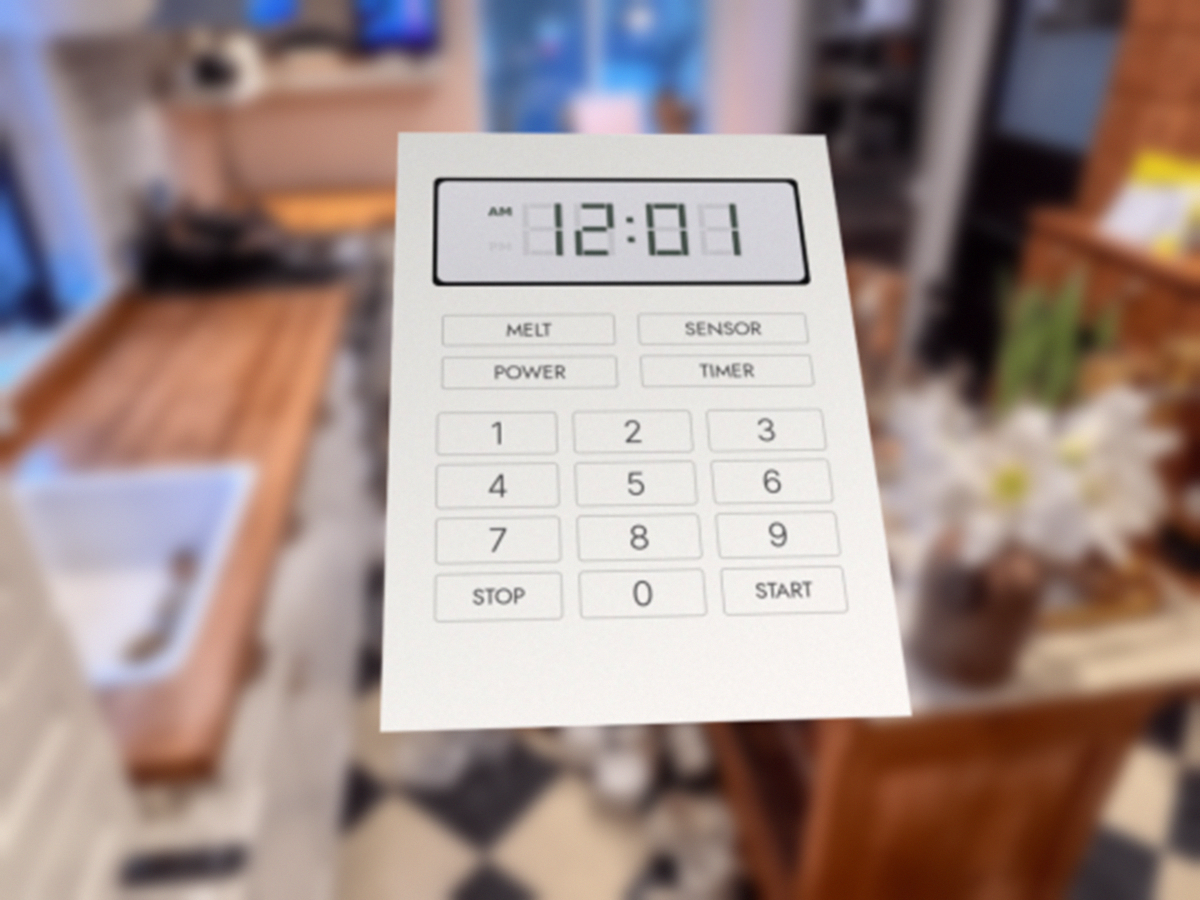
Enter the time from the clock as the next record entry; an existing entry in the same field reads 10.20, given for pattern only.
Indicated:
12.01
